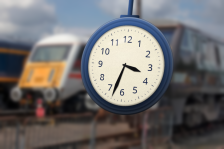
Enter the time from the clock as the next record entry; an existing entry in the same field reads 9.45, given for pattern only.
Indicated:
3.33
